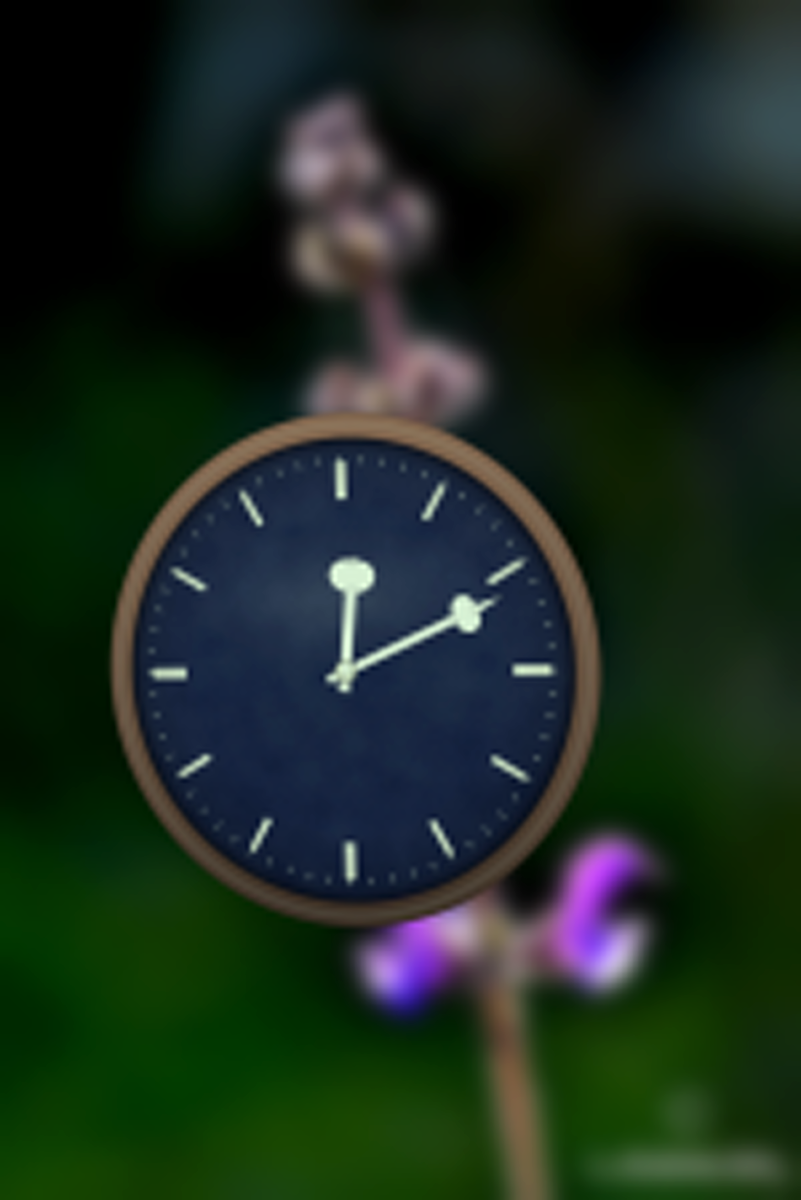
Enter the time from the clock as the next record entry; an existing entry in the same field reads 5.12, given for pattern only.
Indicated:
12.11
